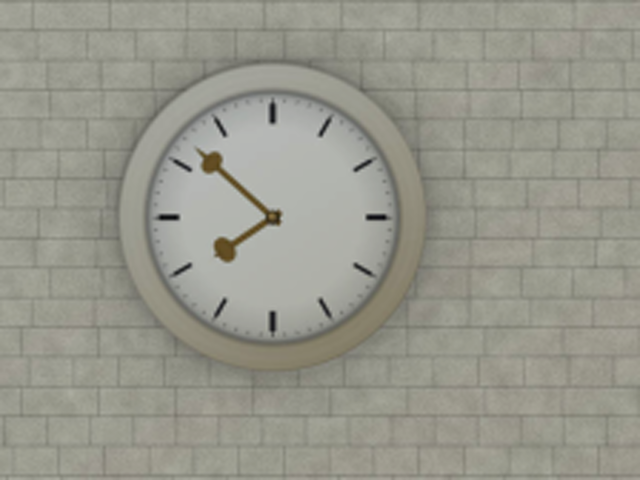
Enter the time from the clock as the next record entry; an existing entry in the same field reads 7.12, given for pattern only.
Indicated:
7.52
